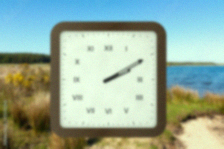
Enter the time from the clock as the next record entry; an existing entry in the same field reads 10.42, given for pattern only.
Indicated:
2.10
